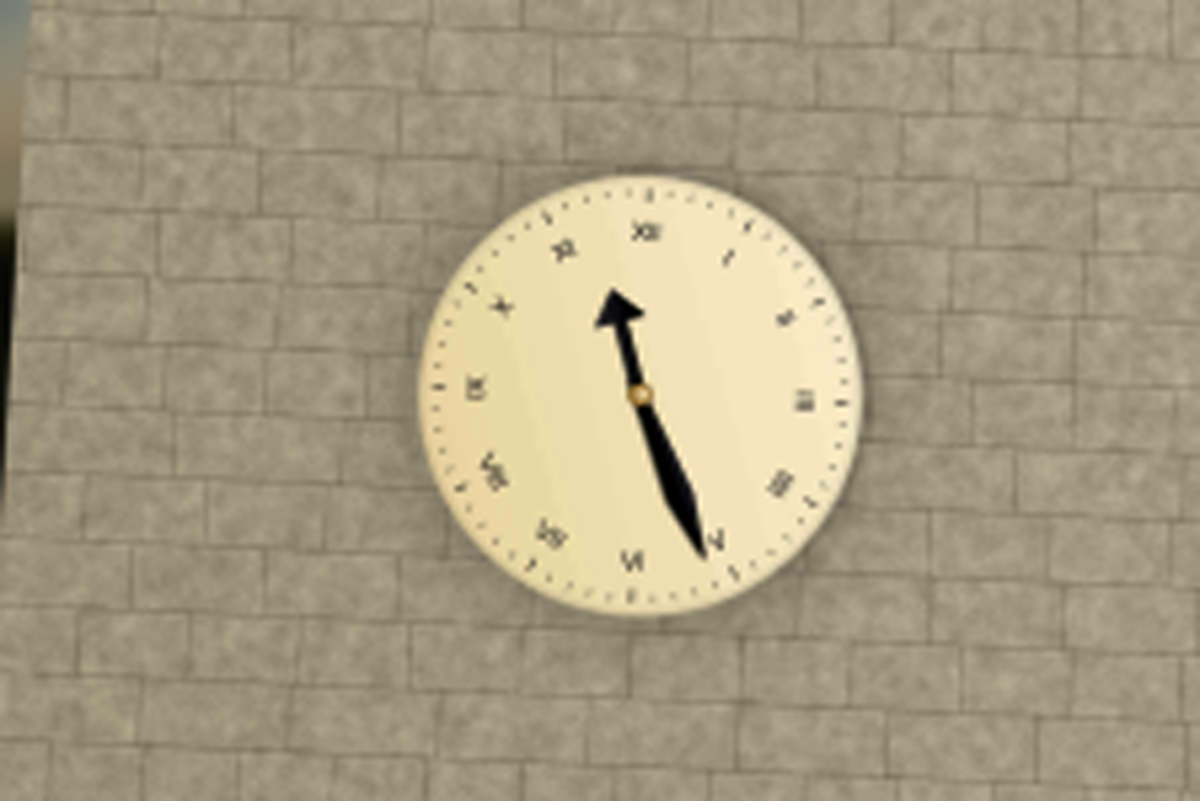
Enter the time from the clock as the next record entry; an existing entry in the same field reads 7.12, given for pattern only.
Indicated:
11.26
